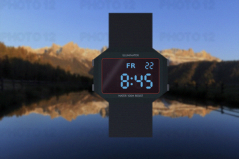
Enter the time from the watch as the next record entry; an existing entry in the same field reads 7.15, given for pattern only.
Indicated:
8.45
